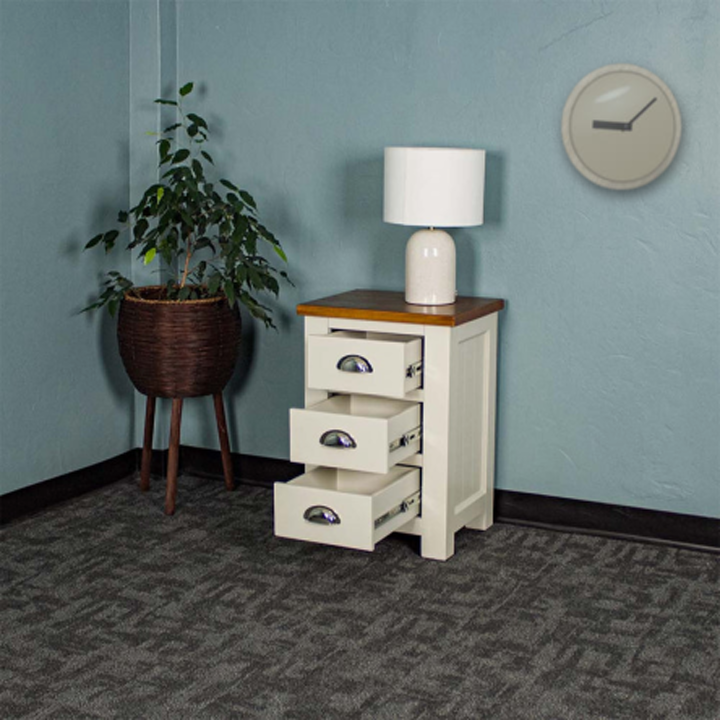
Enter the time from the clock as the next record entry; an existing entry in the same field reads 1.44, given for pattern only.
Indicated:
9.08
